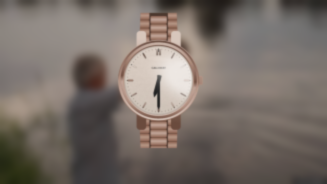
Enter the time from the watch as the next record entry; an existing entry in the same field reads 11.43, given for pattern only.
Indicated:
6.30
